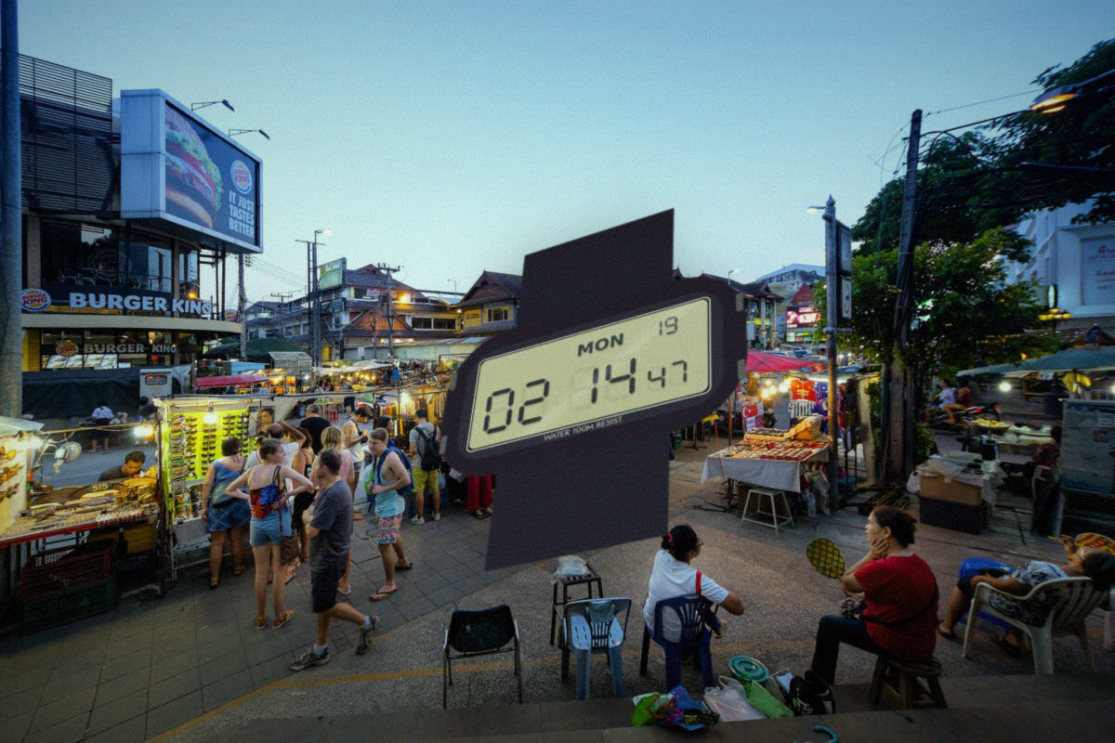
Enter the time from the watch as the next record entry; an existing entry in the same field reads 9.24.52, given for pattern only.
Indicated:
2.14.47
